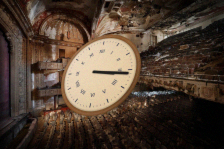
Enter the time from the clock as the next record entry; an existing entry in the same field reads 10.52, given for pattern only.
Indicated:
3.16
